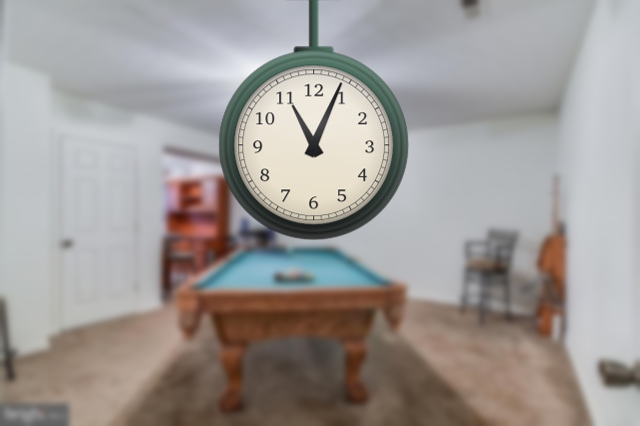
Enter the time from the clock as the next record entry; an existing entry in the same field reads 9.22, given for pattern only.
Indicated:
11.04
